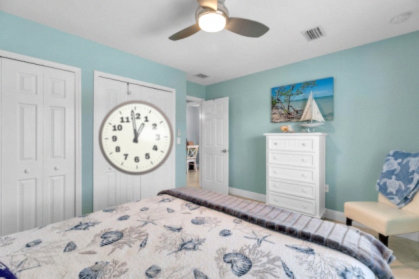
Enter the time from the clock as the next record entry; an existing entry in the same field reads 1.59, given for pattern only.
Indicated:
12.59
